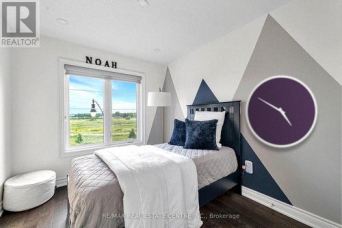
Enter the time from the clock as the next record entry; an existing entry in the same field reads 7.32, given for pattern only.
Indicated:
4.50
